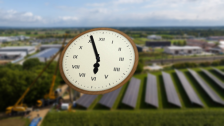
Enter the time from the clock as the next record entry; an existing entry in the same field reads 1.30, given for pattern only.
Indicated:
5.56
